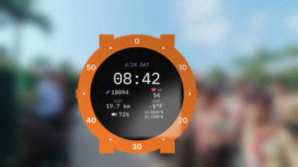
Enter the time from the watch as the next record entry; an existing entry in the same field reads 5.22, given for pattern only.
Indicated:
8.42
